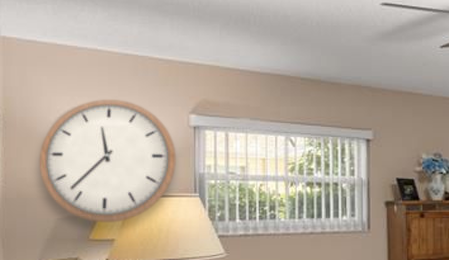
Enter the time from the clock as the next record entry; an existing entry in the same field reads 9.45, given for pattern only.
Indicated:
11.37
